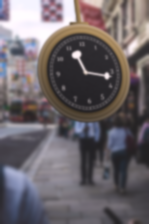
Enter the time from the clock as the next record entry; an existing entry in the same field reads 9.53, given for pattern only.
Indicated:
11.17
